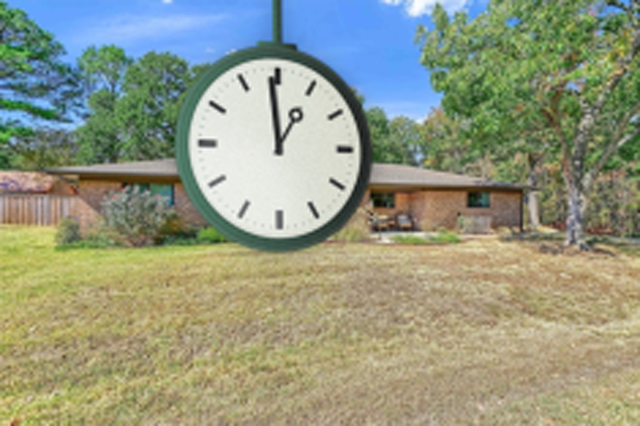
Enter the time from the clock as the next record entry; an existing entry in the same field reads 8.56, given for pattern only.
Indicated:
12.59
